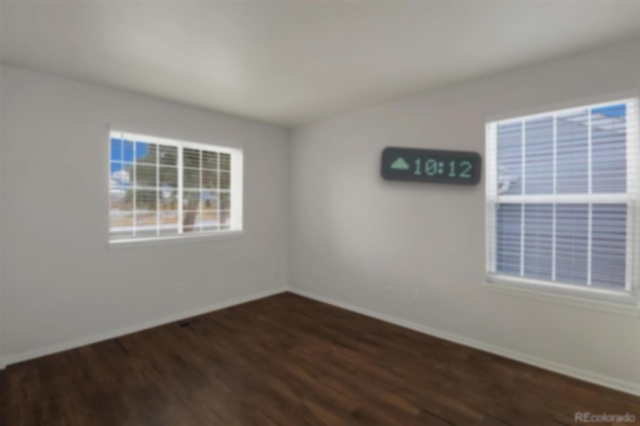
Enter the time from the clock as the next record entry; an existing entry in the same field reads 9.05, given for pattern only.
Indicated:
10.12
